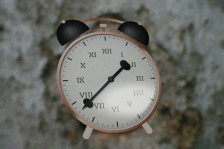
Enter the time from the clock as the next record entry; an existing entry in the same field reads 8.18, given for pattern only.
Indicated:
1.38
